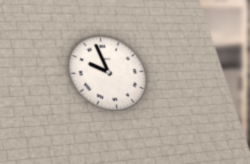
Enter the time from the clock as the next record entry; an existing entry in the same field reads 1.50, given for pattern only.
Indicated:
9.58
